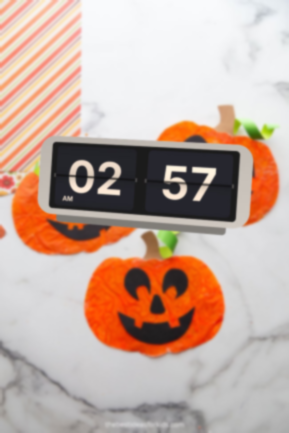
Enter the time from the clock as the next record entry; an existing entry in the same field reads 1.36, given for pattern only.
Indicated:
2.57
